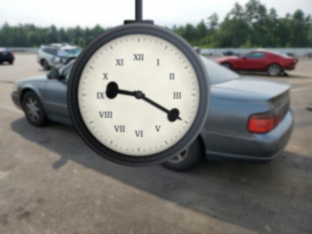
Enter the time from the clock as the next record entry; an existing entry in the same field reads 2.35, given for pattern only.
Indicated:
9.20
